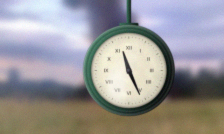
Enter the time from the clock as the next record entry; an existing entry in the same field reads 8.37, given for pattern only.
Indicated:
11.26
